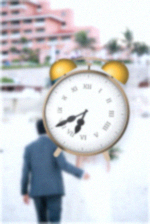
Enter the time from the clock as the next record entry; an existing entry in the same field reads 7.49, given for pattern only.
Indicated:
6.40
